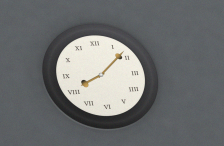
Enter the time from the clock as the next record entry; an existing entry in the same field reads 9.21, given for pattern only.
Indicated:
8.08
